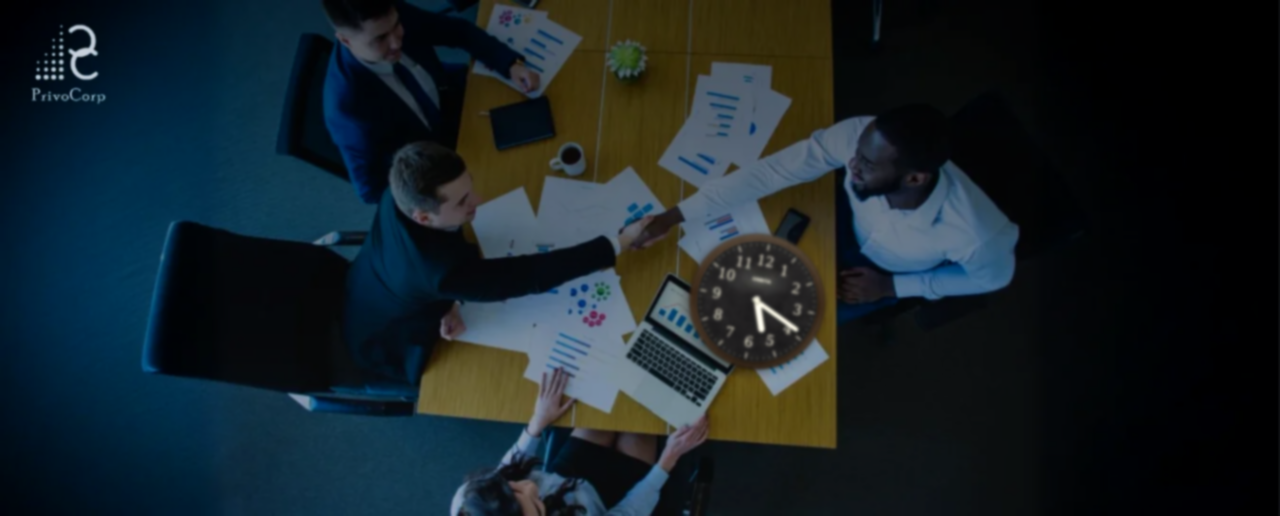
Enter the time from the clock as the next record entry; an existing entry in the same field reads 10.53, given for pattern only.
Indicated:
5.19
